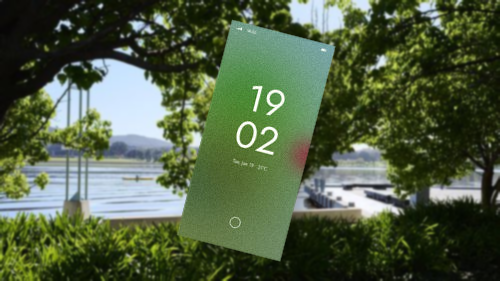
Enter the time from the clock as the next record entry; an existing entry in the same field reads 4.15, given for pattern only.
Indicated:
19.02
